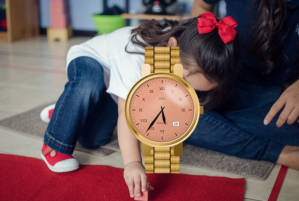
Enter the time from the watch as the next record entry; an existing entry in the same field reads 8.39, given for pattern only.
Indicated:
5.36
